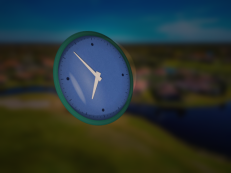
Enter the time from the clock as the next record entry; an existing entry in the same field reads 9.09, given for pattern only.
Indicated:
6.53
